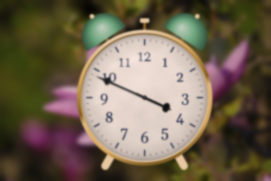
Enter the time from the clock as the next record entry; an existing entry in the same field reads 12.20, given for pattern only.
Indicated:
3.49
